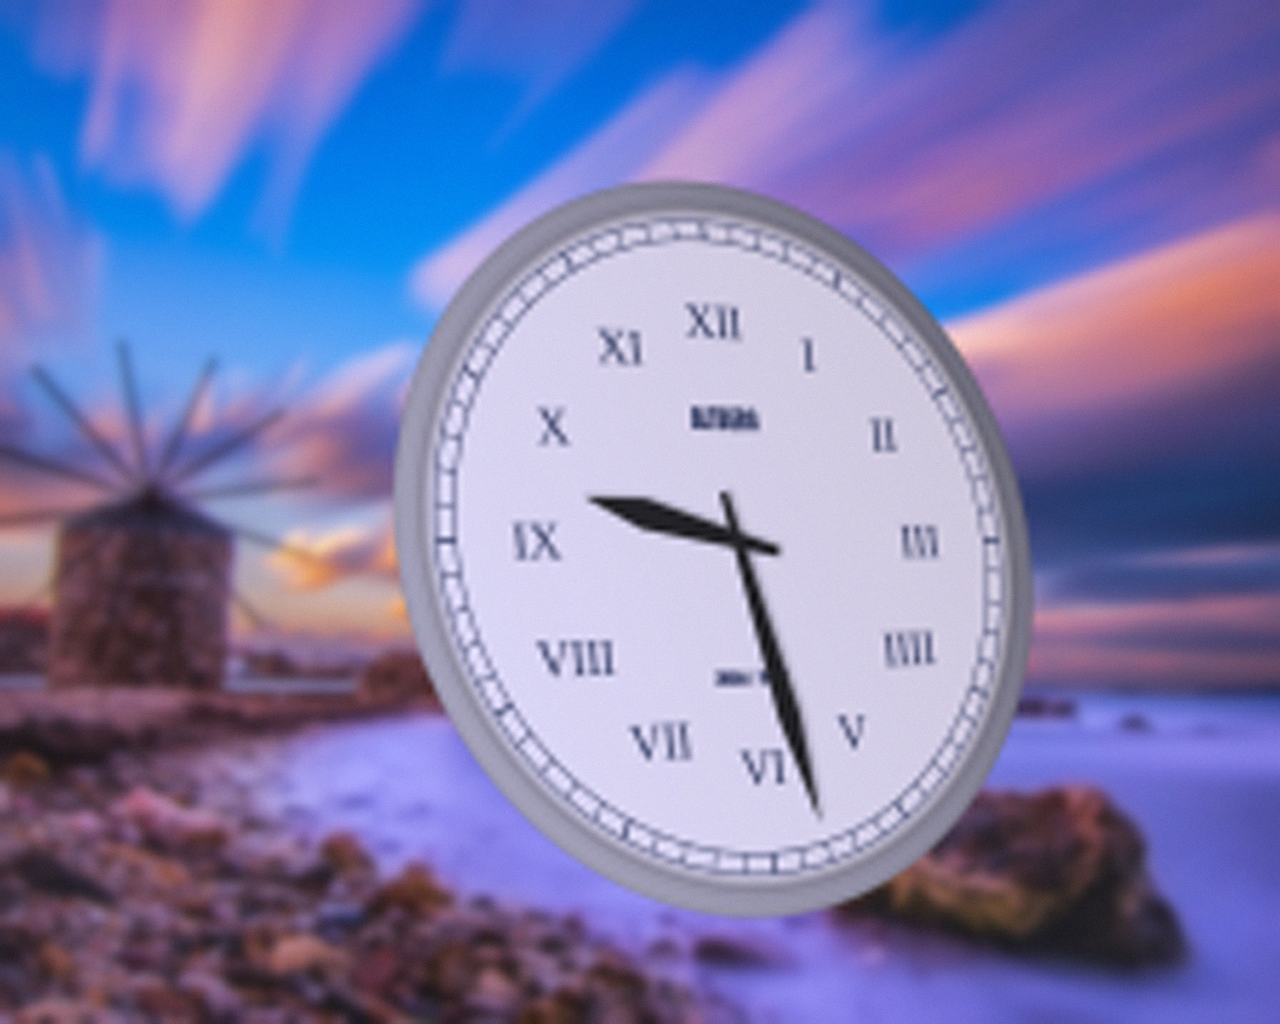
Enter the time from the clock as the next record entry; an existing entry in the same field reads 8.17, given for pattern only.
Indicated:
9.28
